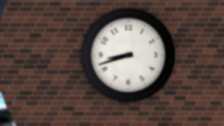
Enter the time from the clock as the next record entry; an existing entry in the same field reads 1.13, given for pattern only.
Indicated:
8.42
